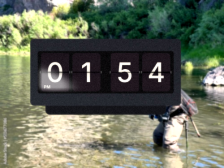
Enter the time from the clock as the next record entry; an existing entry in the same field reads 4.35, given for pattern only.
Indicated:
1.54
